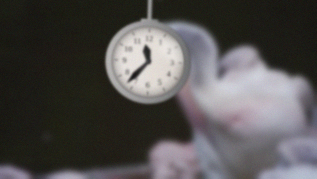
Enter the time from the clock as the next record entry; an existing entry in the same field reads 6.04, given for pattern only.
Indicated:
11.37
